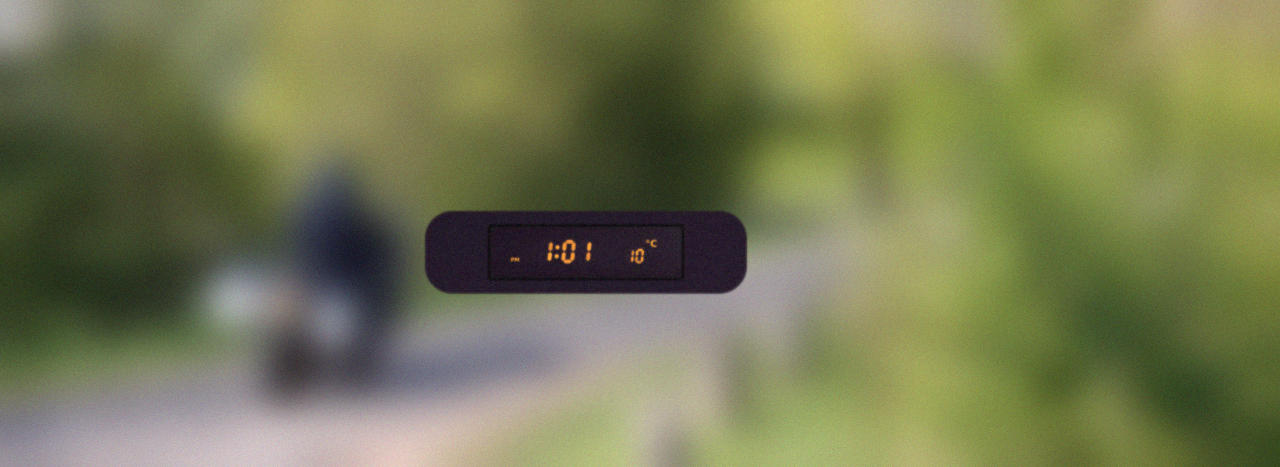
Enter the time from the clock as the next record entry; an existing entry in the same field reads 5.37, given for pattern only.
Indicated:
1.01
